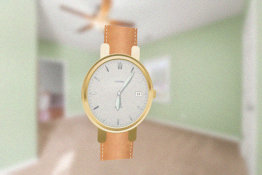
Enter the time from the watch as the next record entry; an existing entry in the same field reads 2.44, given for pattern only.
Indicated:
6.06
